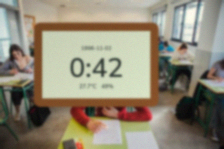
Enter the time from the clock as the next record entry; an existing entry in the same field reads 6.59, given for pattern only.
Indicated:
0.42
